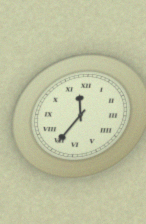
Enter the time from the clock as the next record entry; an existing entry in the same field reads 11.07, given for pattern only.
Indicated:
11.35
